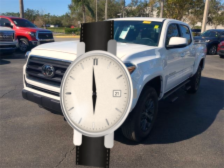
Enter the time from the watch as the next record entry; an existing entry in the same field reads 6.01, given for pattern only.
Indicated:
5.59
